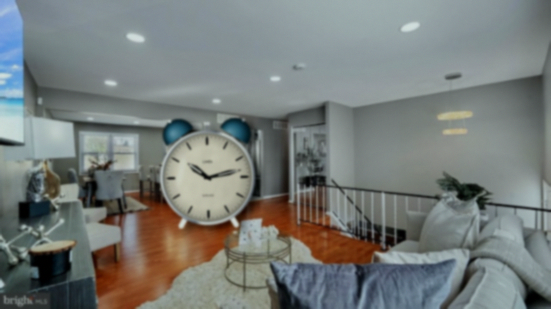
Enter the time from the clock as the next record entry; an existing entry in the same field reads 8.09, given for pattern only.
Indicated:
10.13
